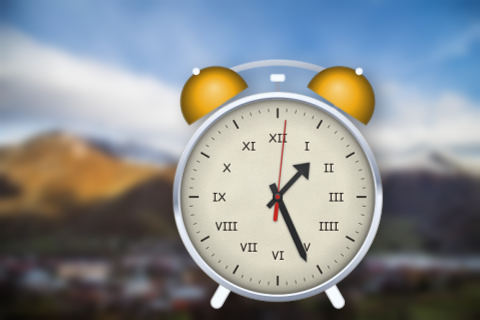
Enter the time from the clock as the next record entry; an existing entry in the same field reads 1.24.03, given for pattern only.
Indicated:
1.26.01
